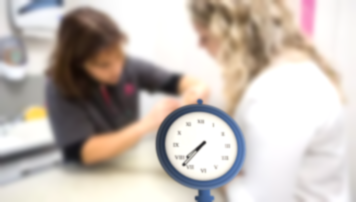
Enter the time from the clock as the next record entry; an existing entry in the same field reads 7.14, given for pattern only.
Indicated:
7.37
